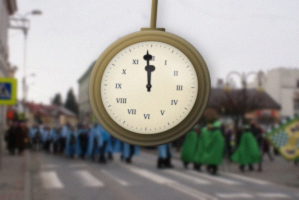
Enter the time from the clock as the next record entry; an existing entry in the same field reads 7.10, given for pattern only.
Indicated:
11.59
